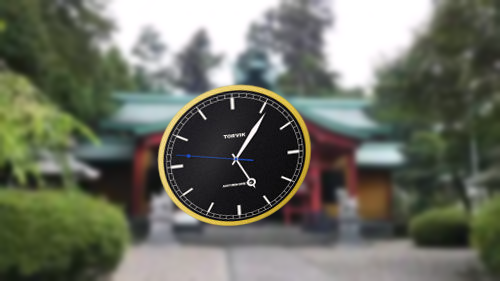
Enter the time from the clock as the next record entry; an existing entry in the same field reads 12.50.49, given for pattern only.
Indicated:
5.05.47
